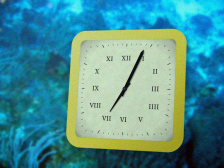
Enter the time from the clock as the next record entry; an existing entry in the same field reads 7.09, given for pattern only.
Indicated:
7.04
